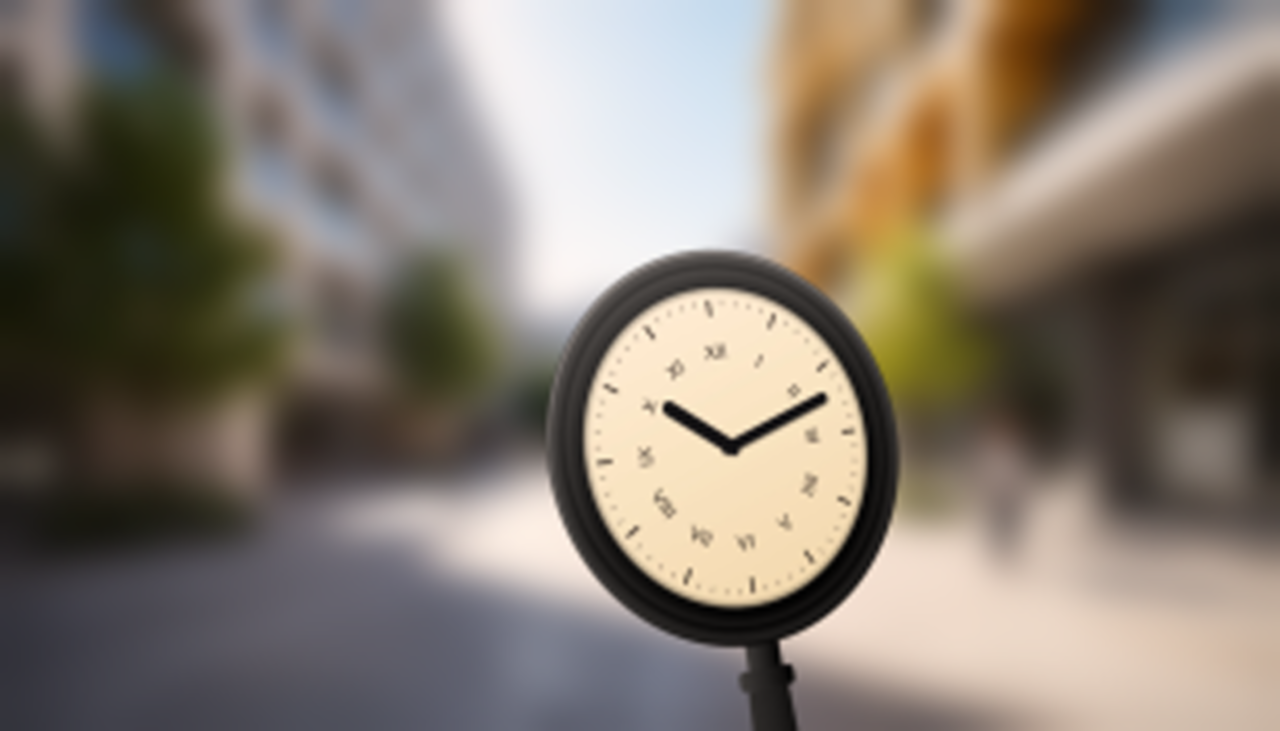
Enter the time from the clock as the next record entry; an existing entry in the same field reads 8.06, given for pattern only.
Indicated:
10.12
